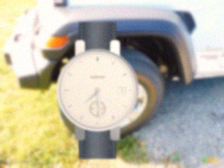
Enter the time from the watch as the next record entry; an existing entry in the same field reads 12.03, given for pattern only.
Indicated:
7.29
